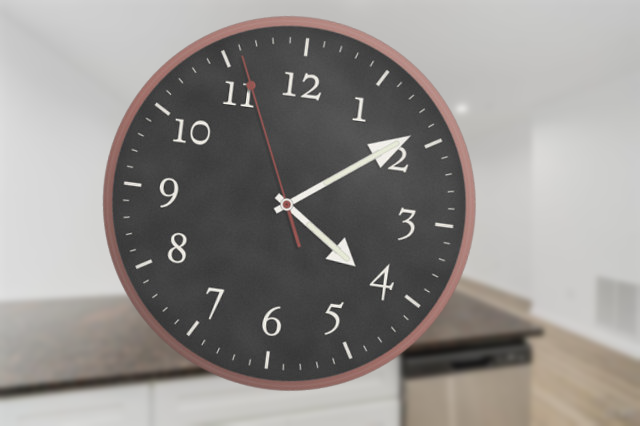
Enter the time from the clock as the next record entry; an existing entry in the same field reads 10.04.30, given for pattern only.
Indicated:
4.08.56
